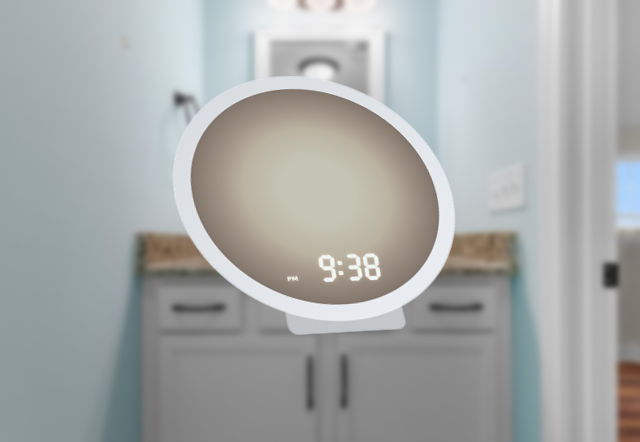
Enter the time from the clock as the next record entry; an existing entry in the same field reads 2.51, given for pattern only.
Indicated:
9.38
